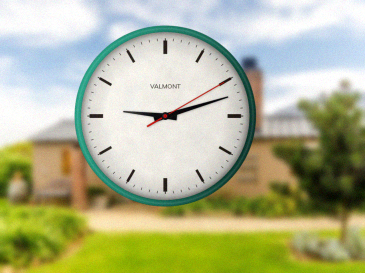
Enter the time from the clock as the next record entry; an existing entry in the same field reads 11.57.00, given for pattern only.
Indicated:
9.12.10
